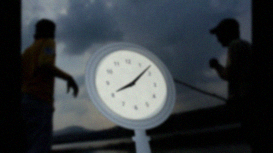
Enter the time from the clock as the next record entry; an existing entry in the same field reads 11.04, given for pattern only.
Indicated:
8.08
